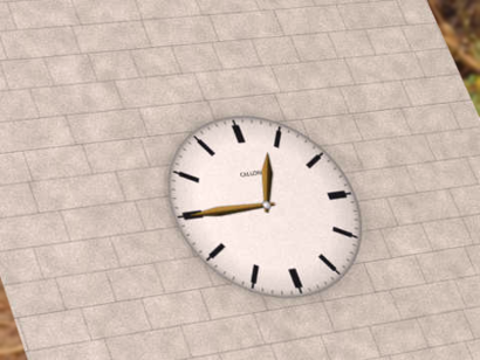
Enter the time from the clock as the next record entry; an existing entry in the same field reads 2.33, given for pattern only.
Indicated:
12.45
